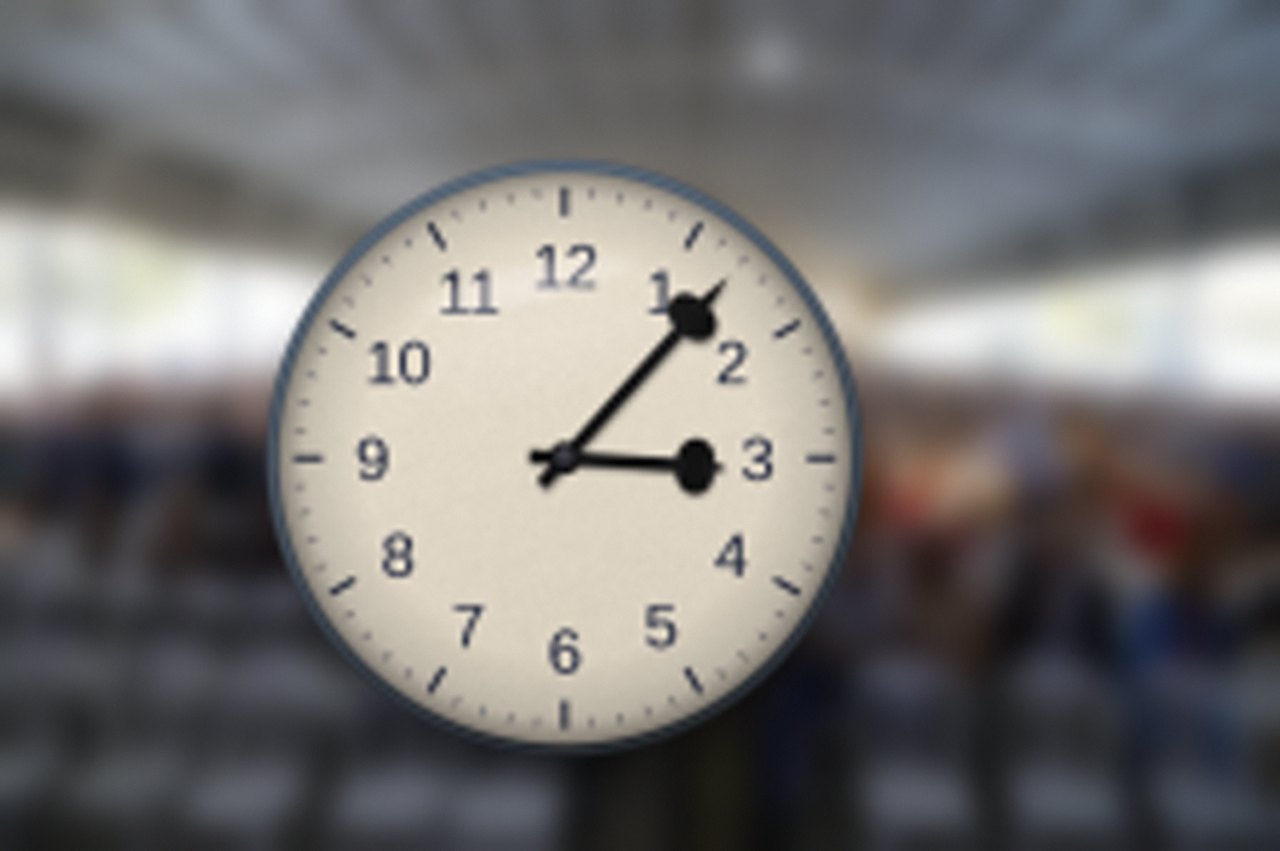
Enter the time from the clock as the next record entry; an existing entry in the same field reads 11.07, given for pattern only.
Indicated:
3.07
